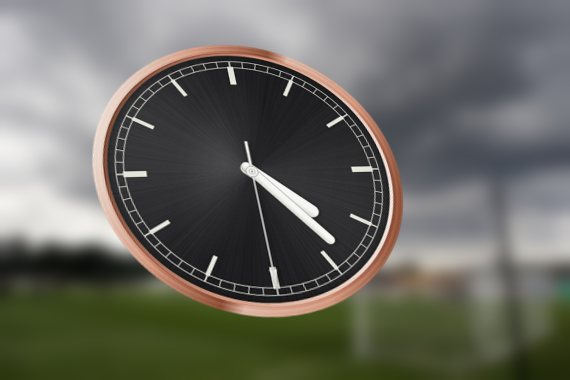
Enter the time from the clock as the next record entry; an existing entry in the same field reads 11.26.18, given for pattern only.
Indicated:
4.23.30
